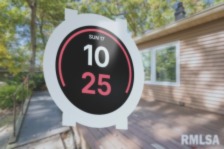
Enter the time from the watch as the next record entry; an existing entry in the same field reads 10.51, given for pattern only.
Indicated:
10.25
